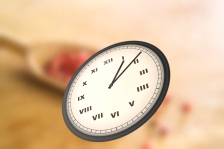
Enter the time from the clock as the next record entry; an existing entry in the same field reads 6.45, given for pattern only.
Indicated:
1.09
